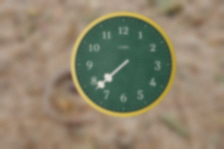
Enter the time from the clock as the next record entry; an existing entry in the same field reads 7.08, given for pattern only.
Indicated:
7.38
